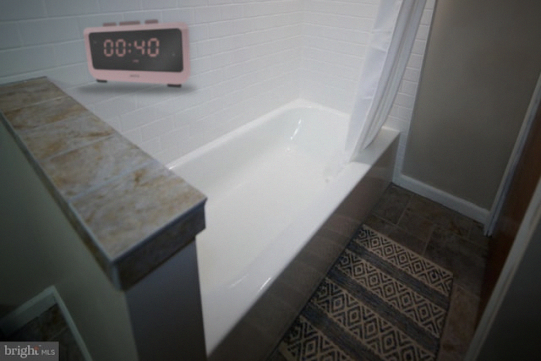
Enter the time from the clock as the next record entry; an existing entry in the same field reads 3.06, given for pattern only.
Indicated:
0.40
